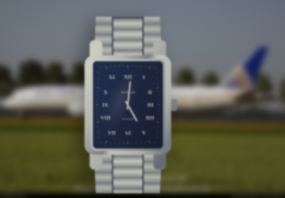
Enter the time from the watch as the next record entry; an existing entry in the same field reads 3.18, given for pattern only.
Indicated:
5.01
